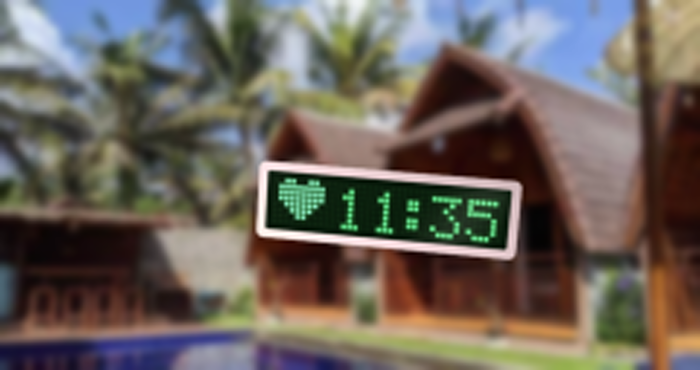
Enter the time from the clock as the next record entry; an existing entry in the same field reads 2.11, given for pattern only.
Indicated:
11.35
